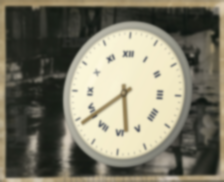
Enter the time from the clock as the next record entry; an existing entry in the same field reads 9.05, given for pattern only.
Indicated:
5.39
